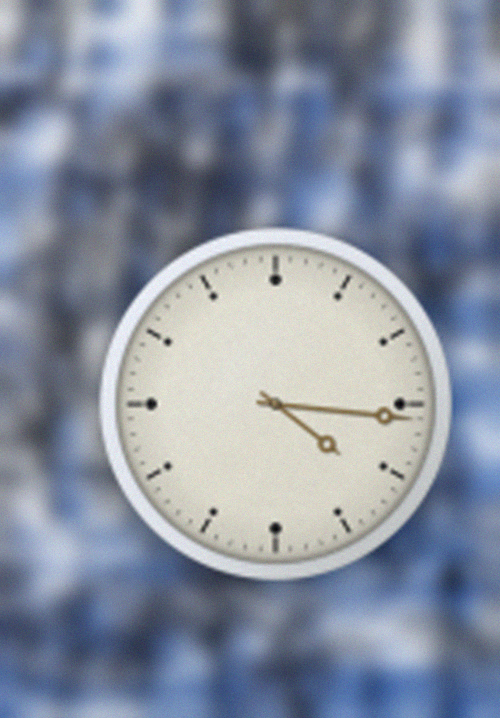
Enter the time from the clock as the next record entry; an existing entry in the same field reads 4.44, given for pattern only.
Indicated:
4.16
